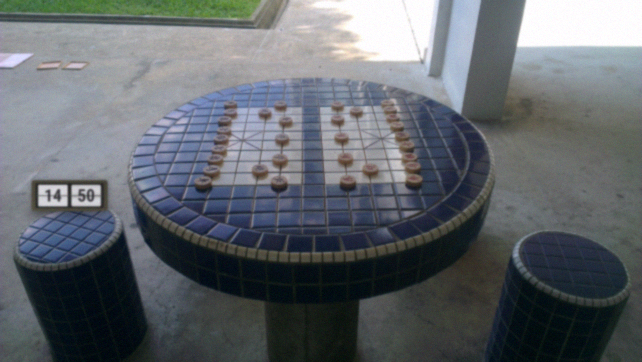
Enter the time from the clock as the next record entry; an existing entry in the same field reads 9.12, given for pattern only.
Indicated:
14.50
